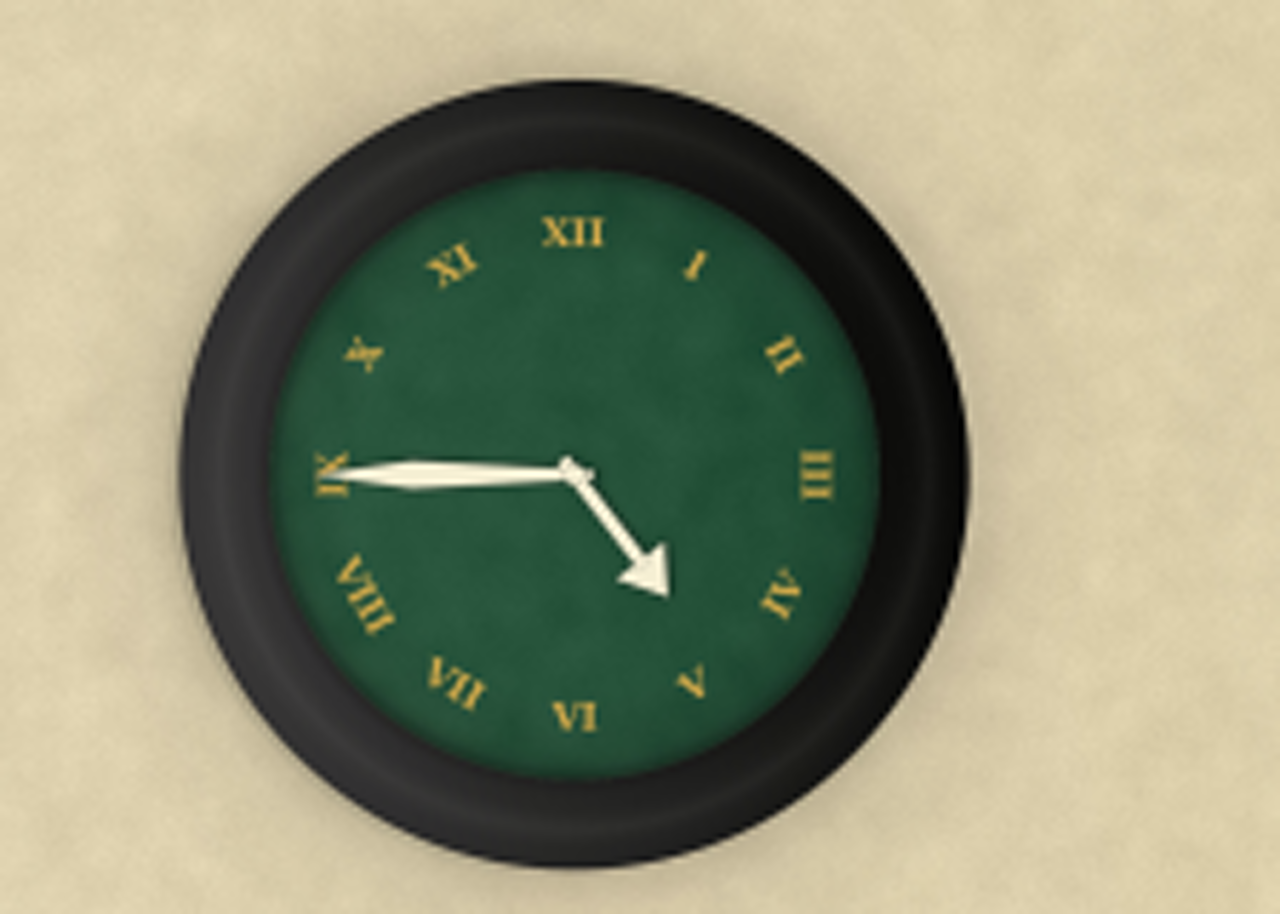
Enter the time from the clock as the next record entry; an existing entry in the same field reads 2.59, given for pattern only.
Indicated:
4.45
